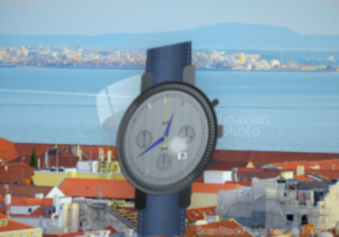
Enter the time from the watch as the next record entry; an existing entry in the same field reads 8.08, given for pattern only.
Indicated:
12.40
